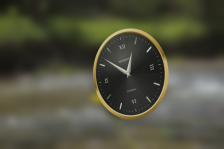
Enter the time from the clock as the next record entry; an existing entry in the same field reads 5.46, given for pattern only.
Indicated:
12.52
